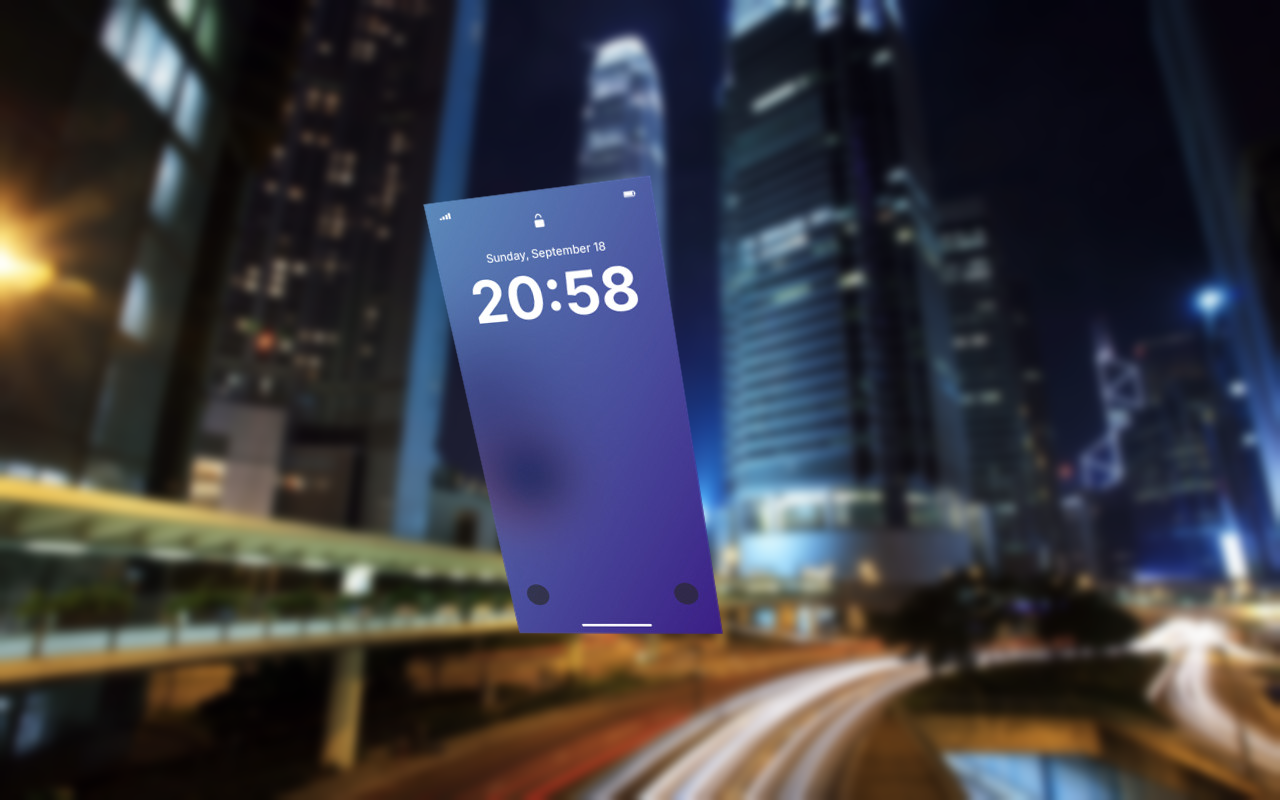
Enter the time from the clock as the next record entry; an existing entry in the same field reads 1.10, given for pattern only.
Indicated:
20.58
